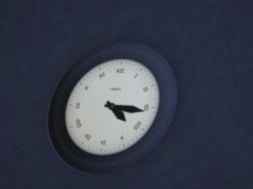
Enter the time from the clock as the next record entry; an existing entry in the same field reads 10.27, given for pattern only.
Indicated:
4.16
